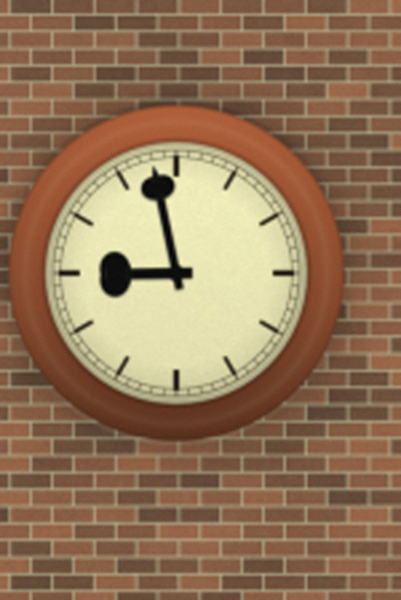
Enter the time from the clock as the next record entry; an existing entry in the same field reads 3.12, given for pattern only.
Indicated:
8.58
